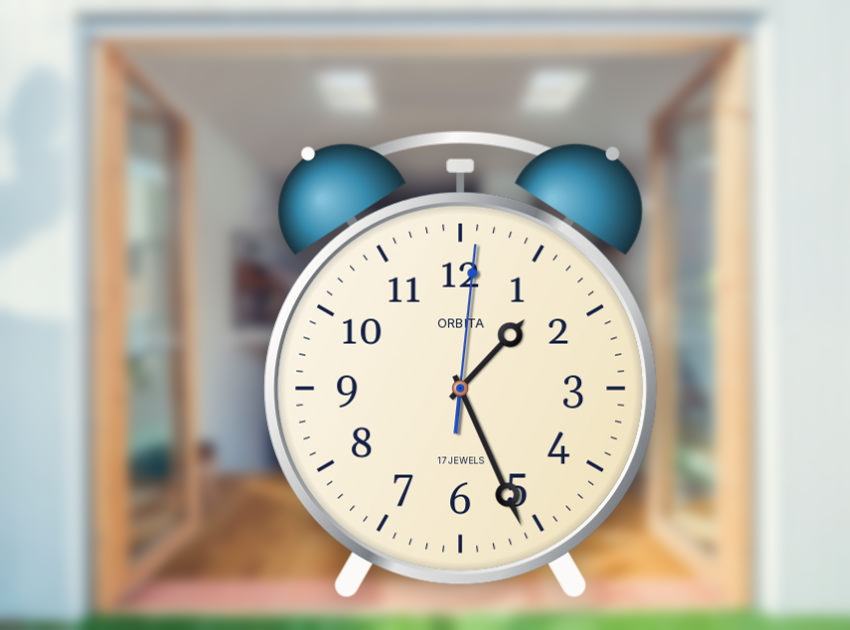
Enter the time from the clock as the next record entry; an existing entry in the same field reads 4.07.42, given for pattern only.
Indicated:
1.26.01
